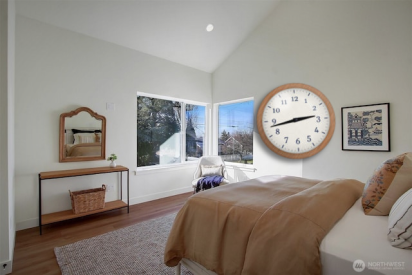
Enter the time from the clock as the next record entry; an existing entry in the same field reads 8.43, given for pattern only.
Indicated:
2.43
